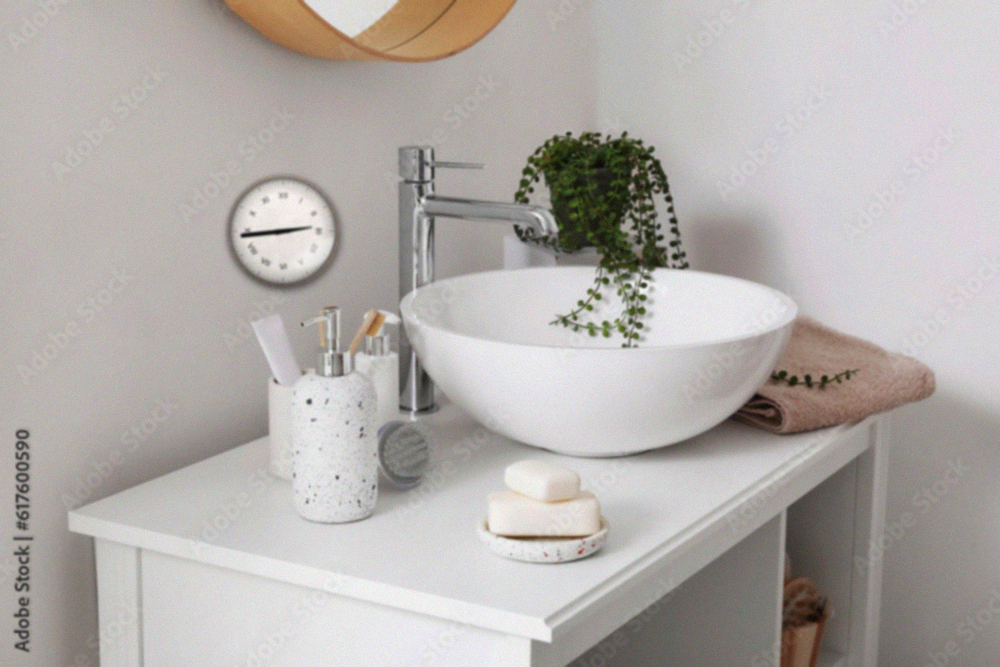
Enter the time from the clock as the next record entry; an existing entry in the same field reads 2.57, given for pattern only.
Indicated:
2.44
